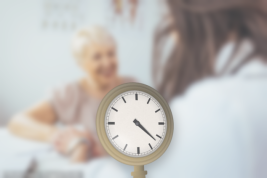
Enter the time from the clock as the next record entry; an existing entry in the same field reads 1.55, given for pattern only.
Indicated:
4.22
